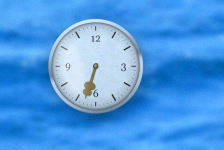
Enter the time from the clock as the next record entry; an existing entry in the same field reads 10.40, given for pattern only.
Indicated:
6.33
